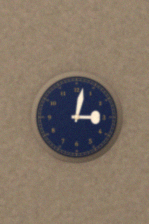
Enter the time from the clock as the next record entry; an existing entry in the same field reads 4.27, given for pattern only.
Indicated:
3.02
